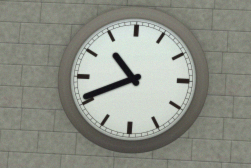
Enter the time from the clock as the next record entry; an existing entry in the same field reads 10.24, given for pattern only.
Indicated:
10.41
